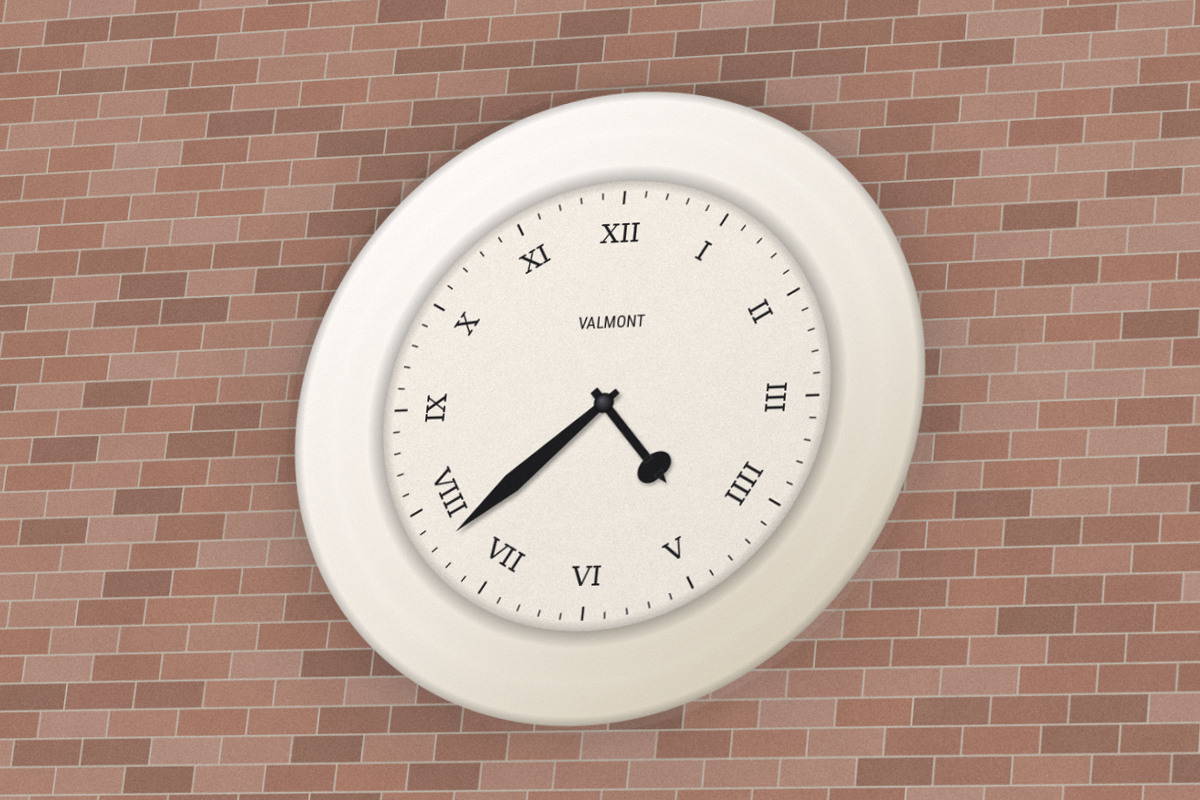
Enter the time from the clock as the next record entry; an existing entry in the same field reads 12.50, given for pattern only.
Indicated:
4.38
